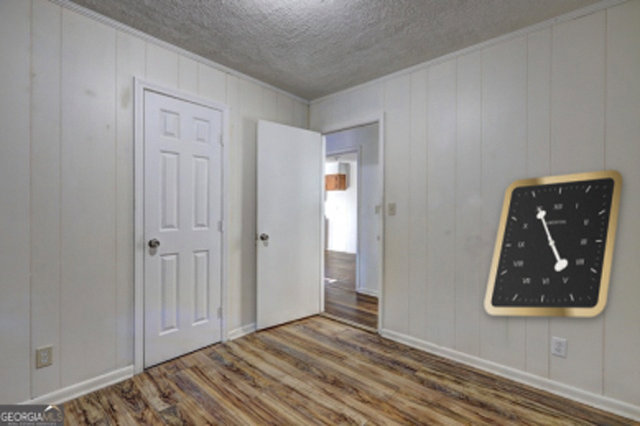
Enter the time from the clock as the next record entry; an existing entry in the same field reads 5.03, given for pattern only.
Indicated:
4.55
